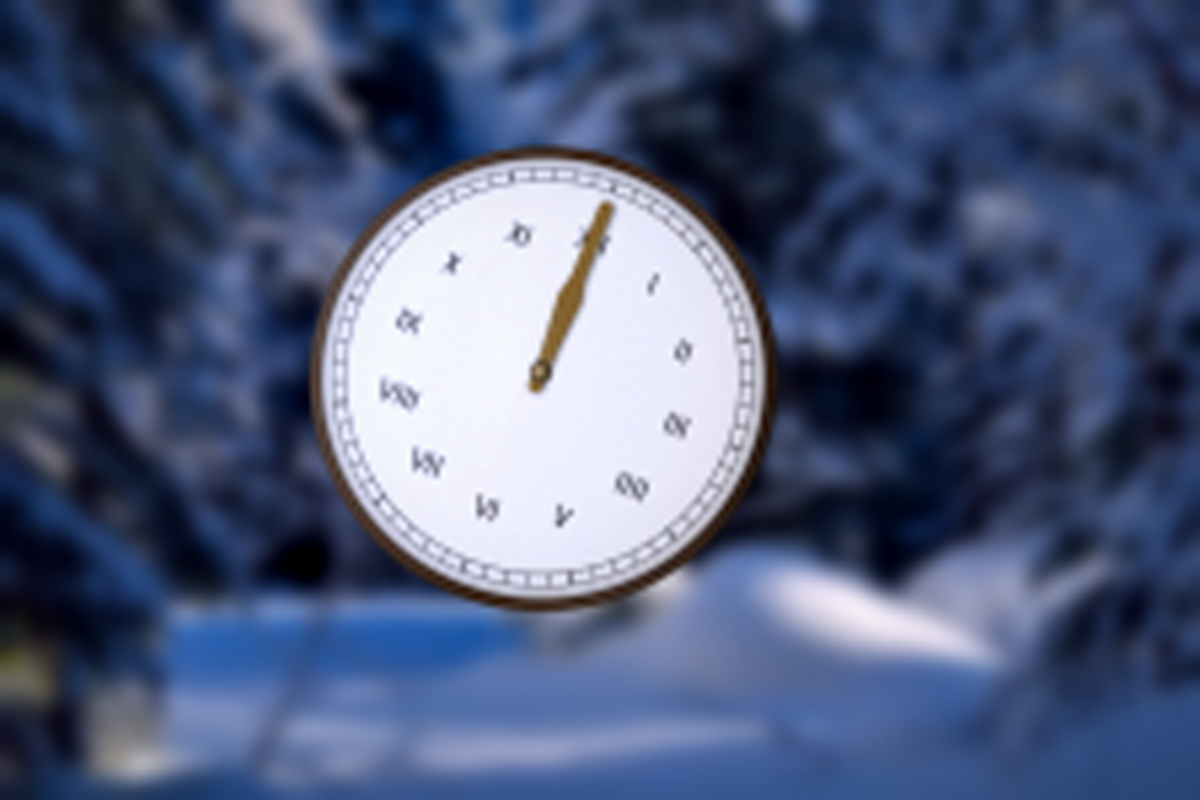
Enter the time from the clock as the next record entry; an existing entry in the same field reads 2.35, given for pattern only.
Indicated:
12.00
